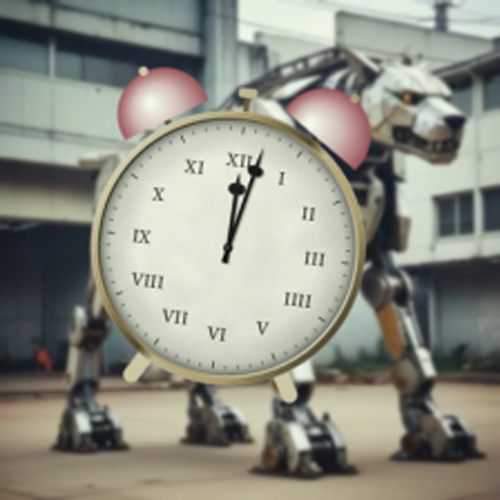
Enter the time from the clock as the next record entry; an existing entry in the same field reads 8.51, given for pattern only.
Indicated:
12.02
